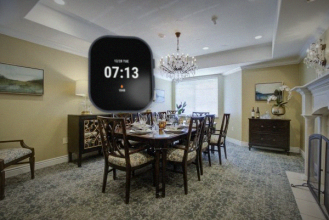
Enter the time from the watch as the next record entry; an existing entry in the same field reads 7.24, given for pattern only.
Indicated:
7.13
